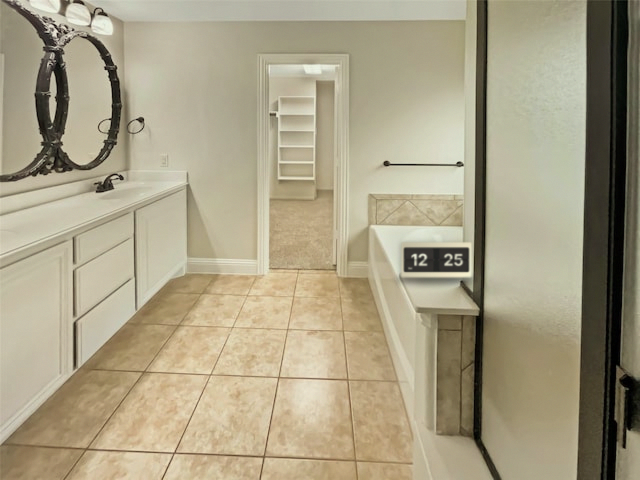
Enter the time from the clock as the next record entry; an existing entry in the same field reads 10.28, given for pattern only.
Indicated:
12.25
